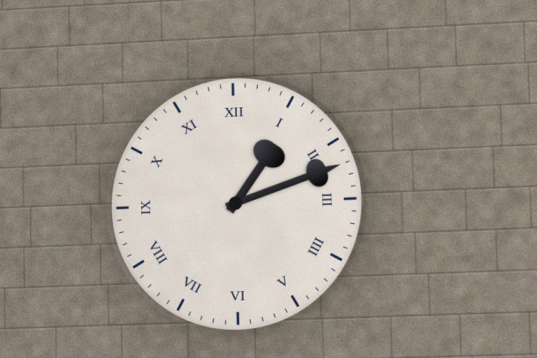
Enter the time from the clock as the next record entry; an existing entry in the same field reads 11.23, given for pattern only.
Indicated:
1.12
